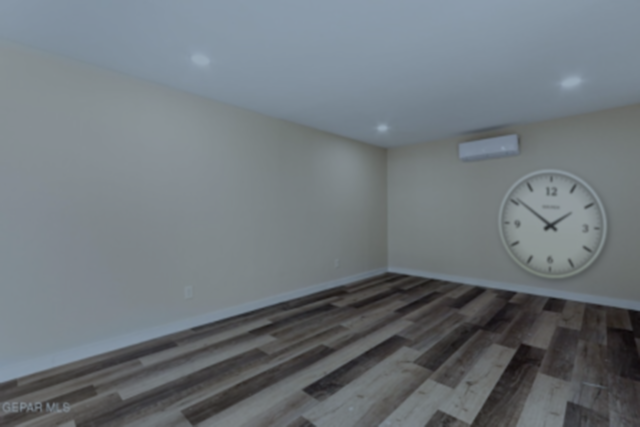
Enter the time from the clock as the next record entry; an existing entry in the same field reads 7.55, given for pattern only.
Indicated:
1.51
